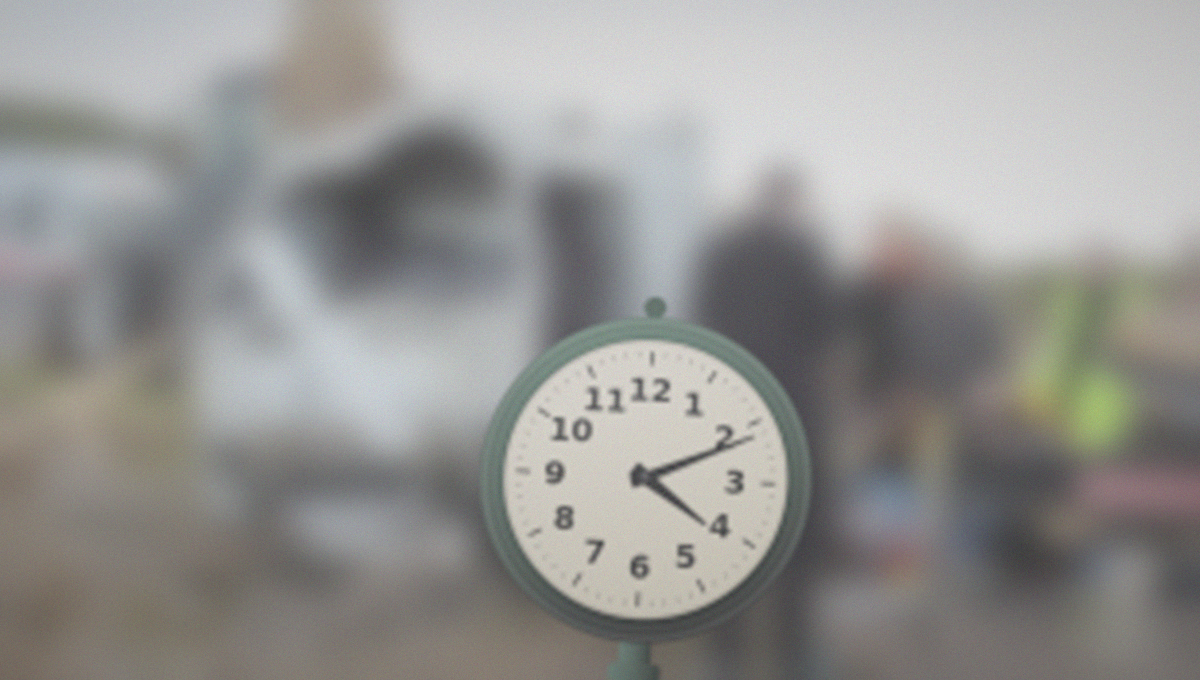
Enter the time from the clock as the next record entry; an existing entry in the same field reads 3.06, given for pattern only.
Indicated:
4.11
